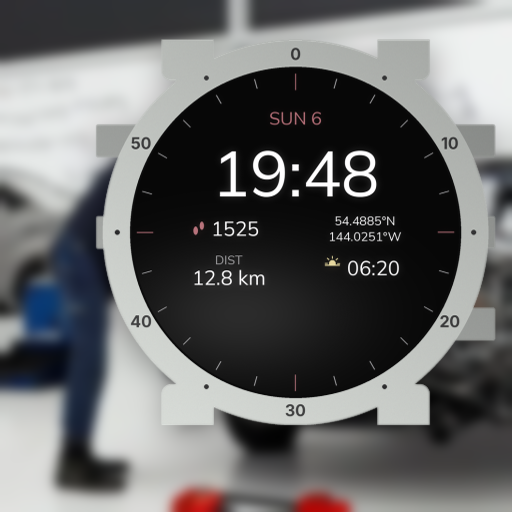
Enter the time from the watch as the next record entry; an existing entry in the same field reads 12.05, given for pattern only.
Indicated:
19.48
